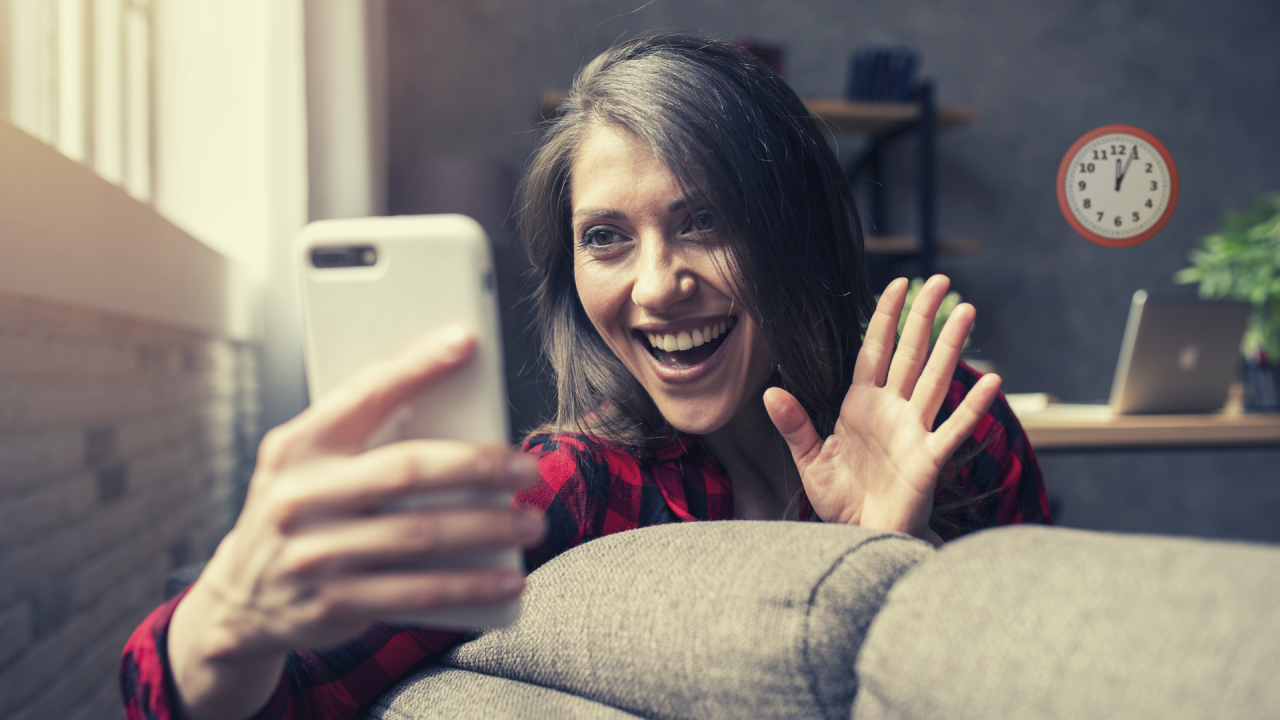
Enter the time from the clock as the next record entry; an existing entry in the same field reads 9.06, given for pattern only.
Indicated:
12.04
